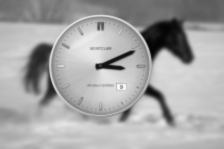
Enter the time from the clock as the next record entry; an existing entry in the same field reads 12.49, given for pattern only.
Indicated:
3.11
